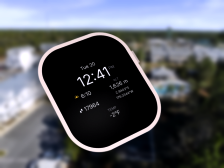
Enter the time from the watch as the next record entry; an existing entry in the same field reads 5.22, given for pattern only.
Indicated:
12.41
